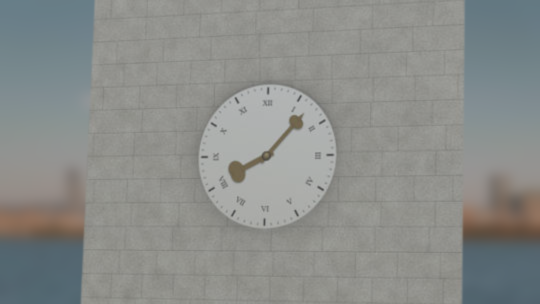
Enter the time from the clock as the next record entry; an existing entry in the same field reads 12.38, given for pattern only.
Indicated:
8.07
